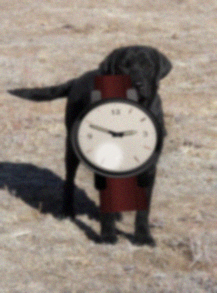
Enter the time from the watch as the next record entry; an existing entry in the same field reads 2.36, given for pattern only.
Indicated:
2.49
